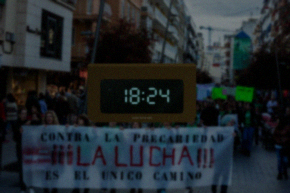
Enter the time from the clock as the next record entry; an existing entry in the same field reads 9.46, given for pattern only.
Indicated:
18.24
